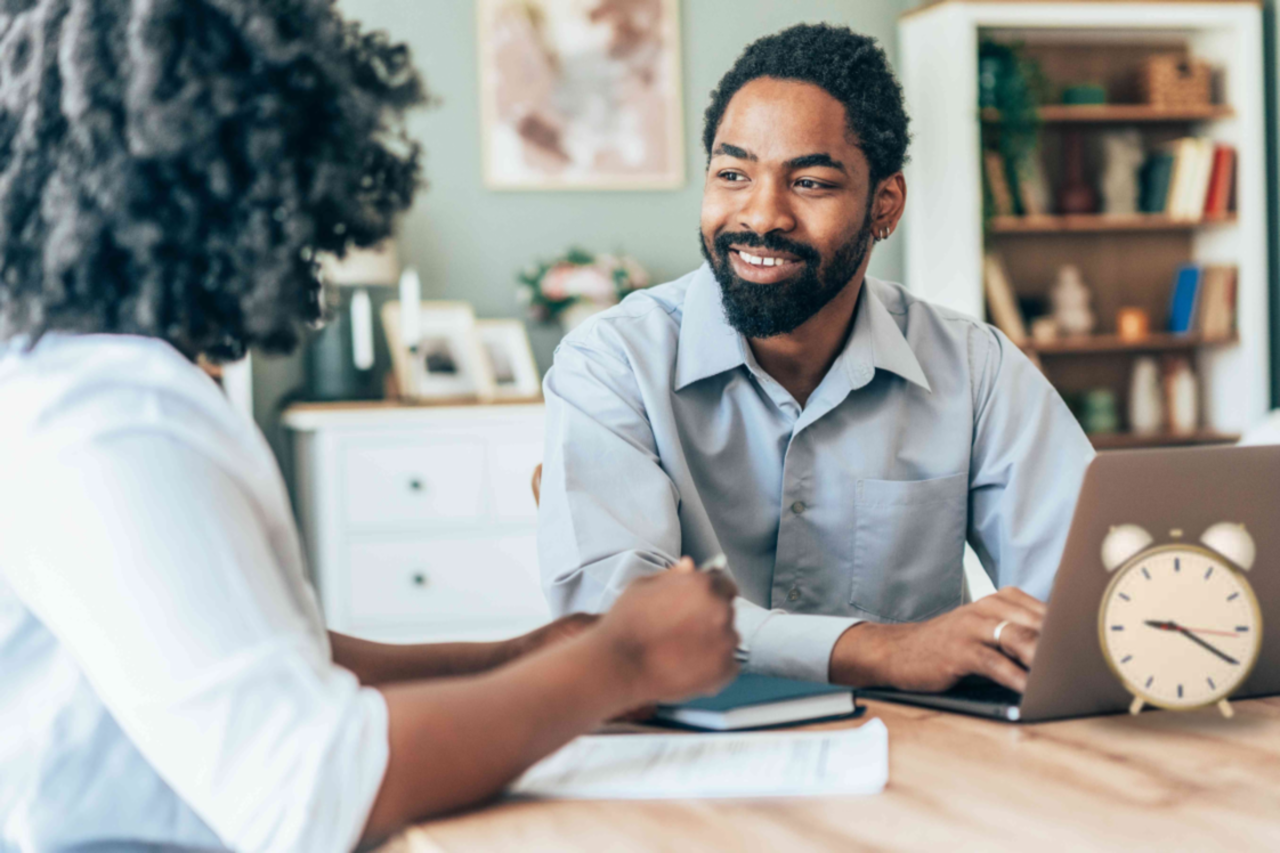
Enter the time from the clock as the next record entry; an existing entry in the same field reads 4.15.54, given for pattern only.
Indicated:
9.20.16
